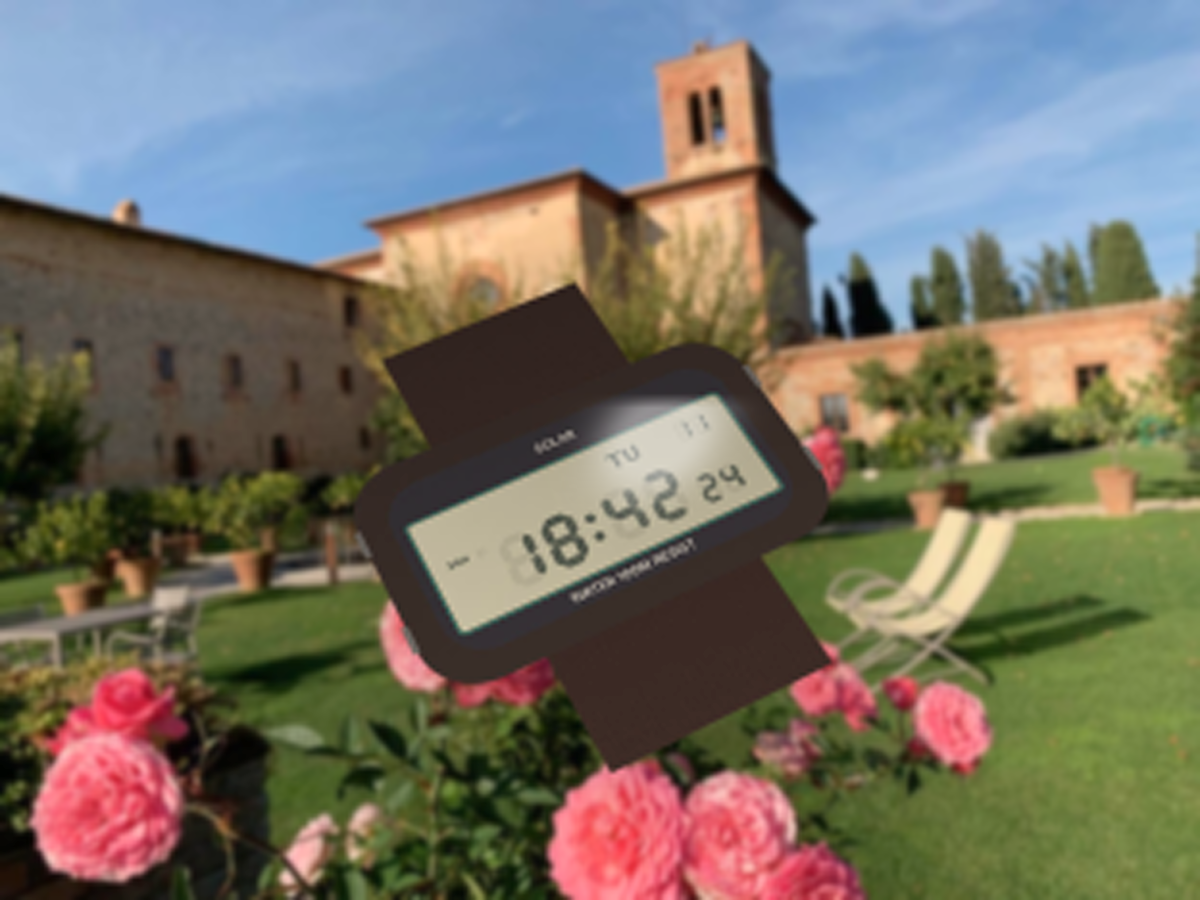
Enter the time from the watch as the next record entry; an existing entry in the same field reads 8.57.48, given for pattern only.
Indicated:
18.42.24
